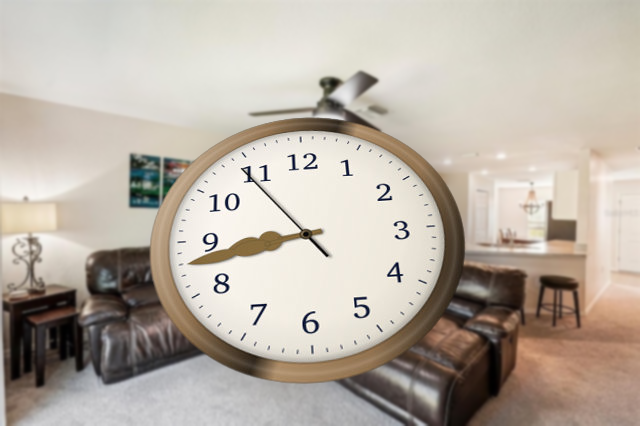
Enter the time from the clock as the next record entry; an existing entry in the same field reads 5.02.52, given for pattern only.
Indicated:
8.42.54
